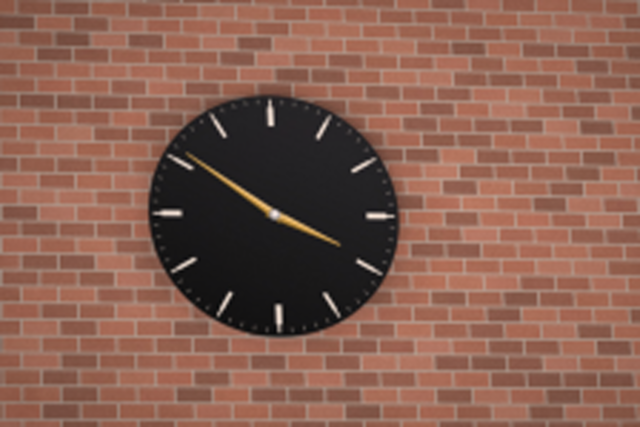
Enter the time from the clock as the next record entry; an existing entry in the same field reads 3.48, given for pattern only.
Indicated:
3.51
